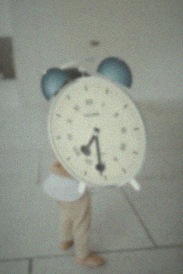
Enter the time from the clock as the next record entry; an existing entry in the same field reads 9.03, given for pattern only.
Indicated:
7.31
